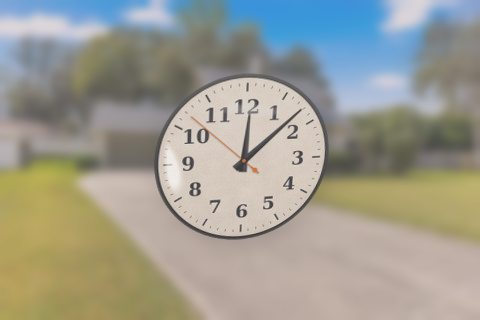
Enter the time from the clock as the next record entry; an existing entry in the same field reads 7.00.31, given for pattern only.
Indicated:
12.07.52
